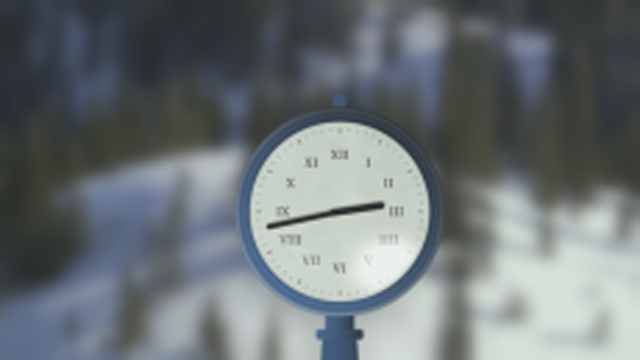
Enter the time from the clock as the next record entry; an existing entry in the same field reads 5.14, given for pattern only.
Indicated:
2.43
